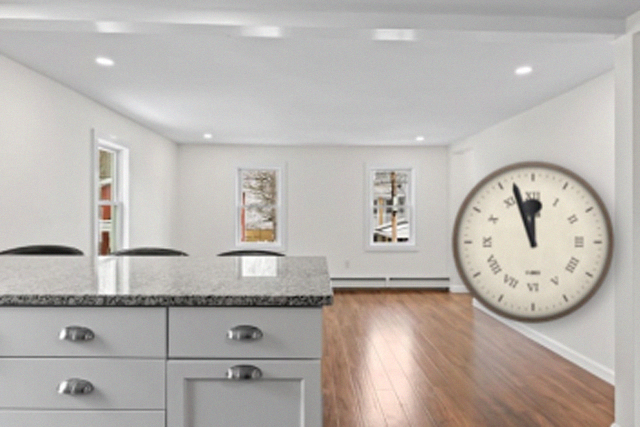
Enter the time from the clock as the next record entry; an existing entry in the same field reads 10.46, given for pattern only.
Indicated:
11.57
